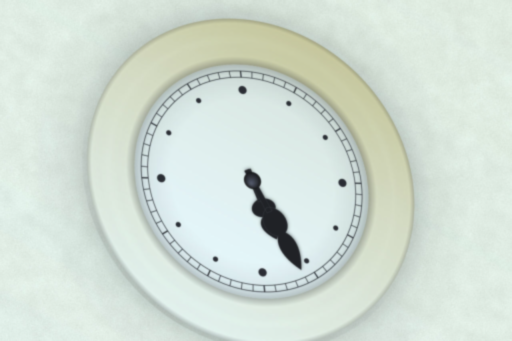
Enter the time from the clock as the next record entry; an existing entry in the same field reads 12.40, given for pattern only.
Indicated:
5.26
